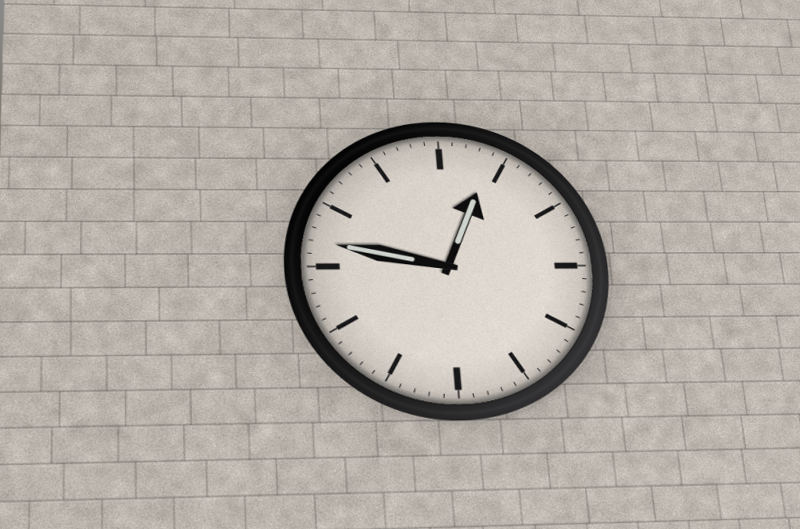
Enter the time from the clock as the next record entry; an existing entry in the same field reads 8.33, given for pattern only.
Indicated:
12.47
